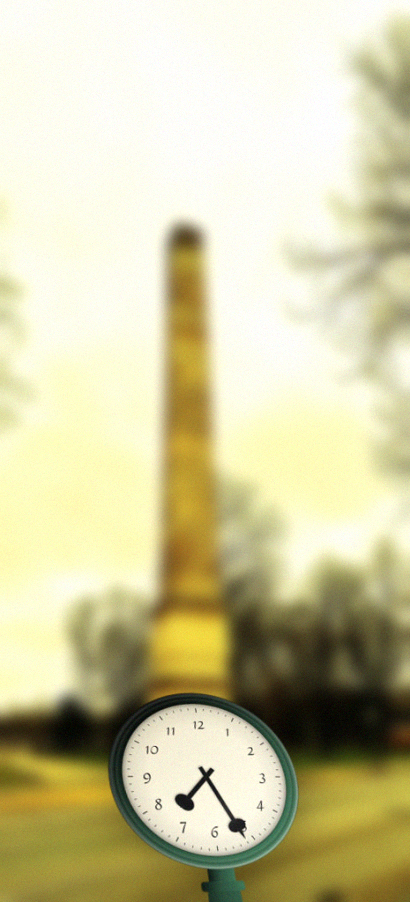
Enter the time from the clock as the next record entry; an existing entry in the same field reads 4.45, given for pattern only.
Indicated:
7.26
